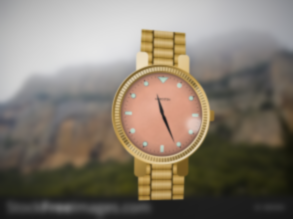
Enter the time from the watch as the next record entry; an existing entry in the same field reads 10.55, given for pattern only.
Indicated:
11.26
